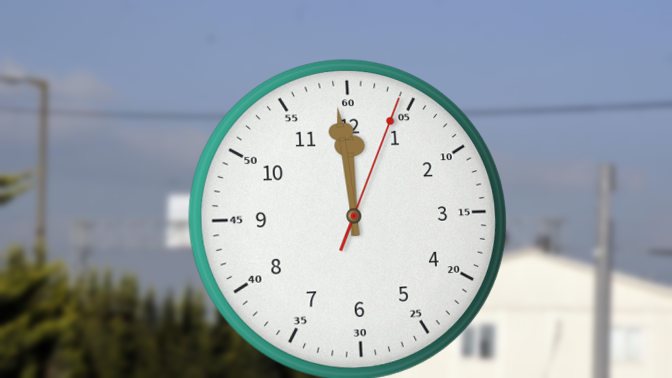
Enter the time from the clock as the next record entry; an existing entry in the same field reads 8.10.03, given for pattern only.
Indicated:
11.59.04
